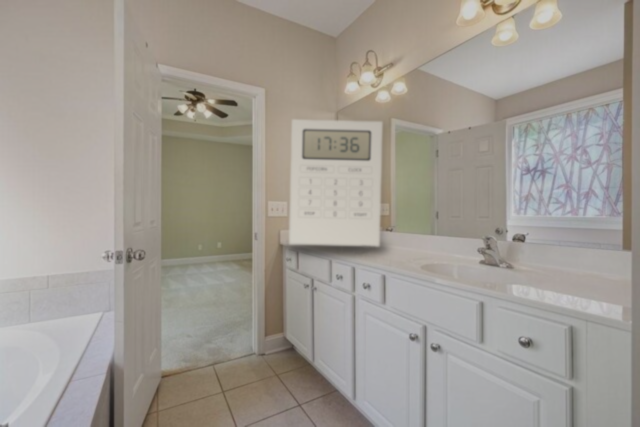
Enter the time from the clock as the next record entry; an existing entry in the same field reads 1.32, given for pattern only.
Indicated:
17.36
